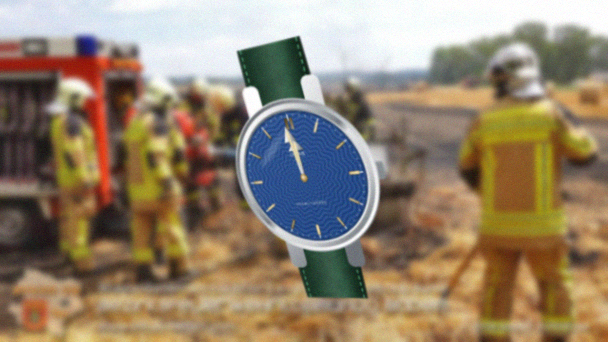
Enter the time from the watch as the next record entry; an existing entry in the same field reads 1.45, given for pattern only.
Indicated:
11.59
